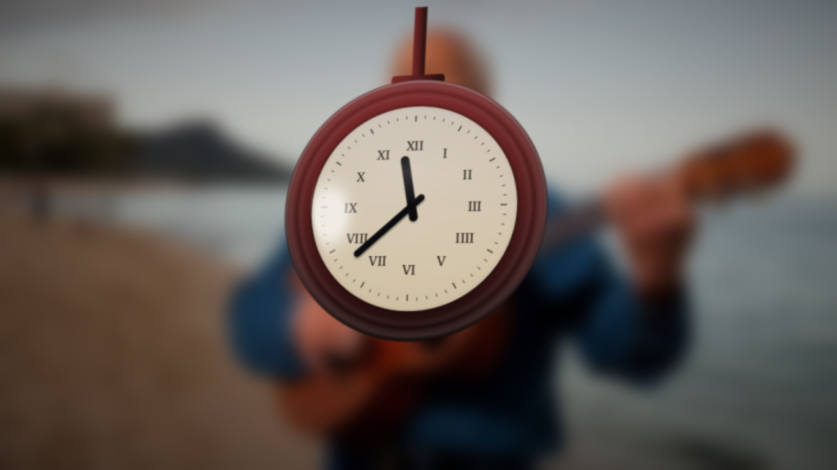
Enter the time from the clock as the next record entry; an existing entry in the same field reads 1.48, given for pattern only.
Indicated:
11.38
